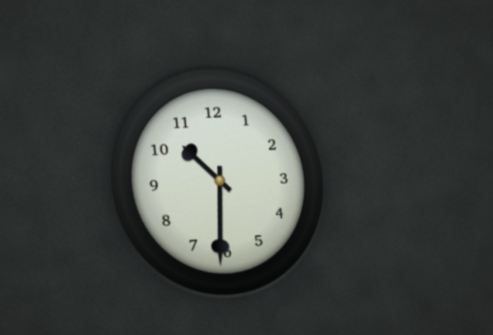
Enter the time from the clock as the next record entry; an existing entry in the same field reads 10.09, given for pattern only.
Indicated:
10.31
